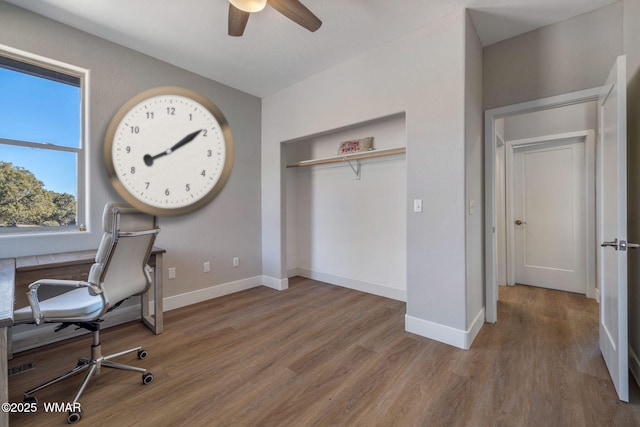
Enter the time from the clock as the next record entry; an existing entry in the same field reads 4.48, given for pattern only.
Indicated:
8.09
